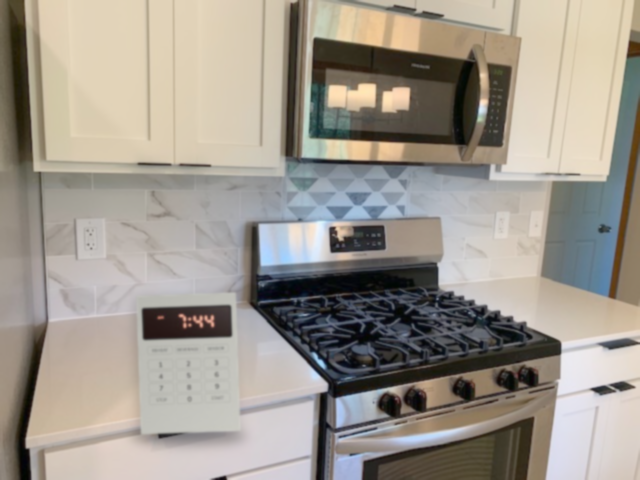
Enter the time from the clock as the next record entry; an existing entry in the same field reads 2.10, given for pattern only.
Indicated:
7.44
